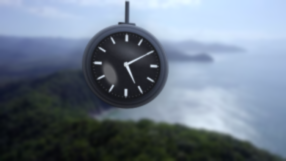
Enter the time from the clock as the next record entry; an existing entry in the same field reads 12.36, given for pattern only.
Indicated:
5.10
